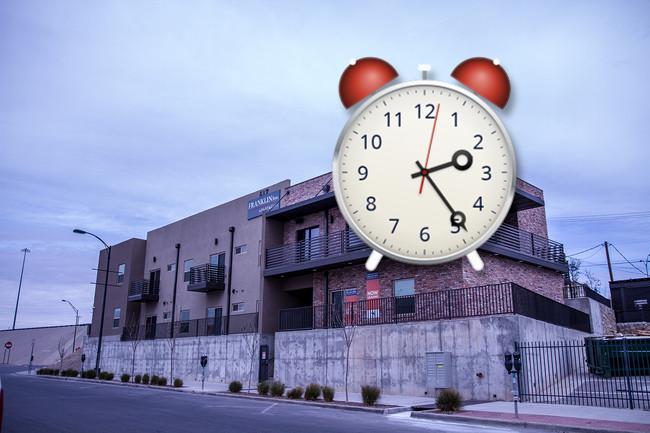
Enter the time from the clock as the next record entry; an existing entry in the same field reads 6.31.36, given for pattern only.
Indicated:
2.24.02
